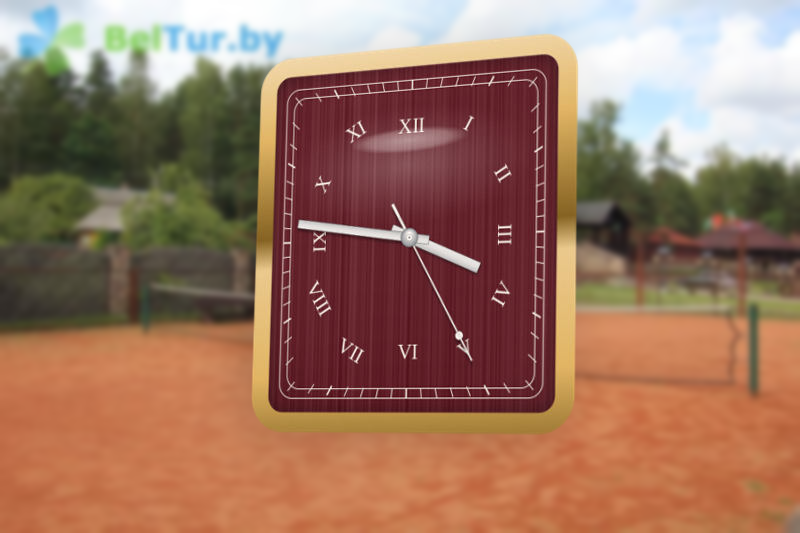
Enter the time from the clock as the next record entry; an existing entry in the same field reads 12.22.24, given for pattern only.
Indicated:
3.46.25
